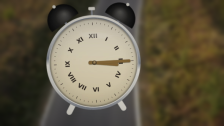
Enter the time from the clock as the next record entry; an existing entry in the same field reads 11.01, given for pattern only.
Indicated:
3.15
